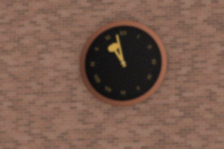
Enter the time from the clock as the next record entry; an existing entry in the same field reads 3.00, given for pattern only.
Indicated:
10.58
